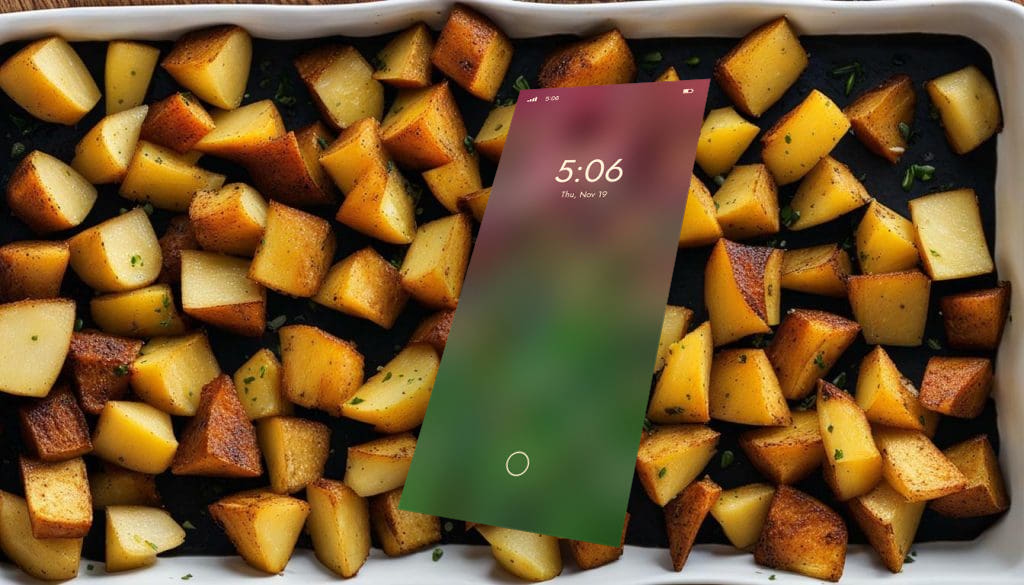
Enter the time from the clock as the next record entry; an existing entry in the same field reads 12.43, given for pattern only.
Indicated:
5.06
